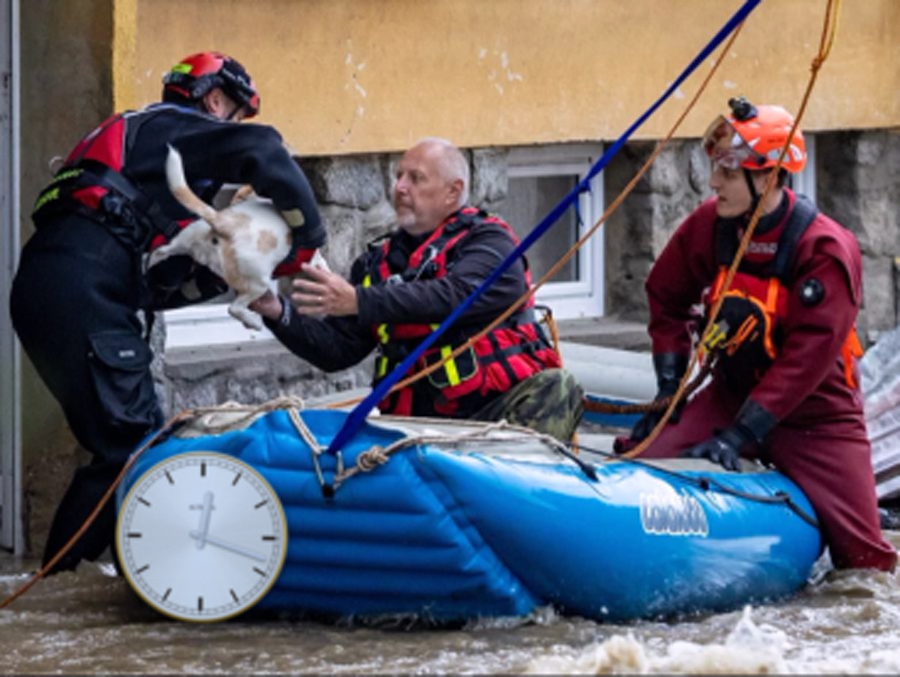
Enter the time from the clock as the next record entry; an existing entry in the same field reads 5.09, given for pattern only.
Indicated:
12.18
